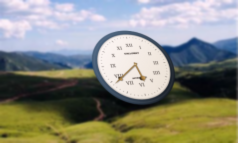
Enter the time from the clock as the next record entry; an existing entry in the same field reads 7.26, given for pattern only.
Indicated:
5.39
